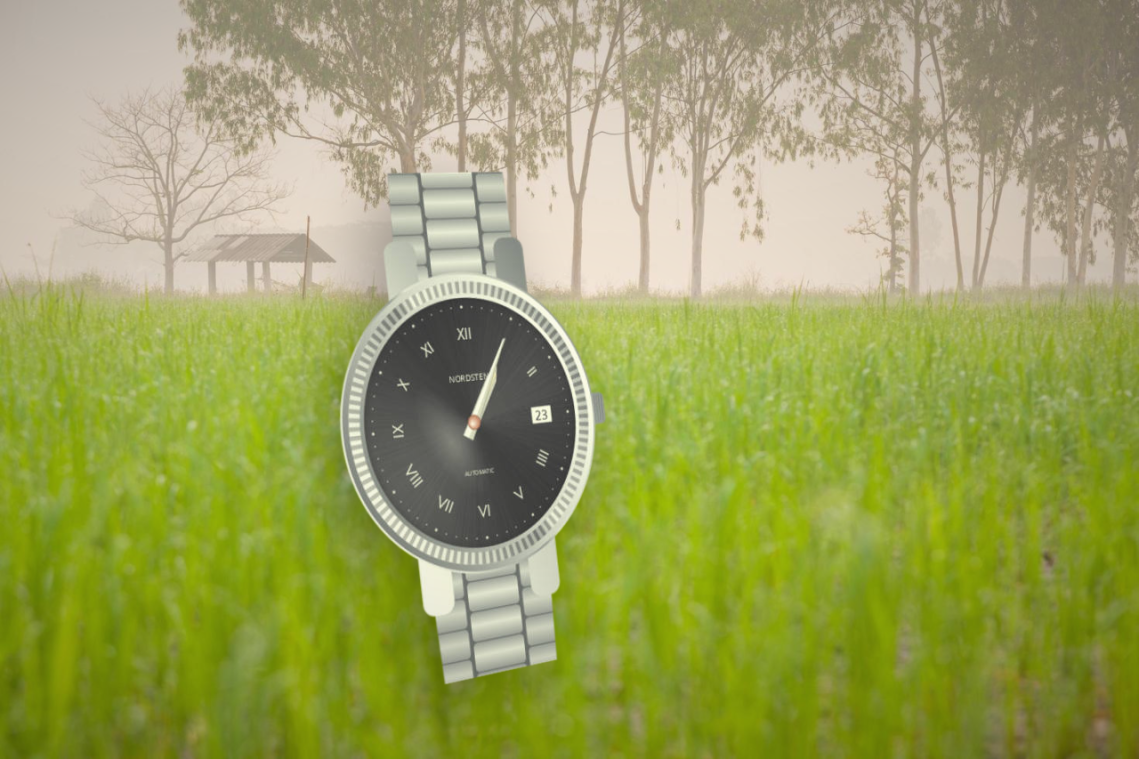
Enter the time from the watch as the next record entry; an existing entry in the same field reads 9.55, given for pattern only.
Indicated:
1.05
